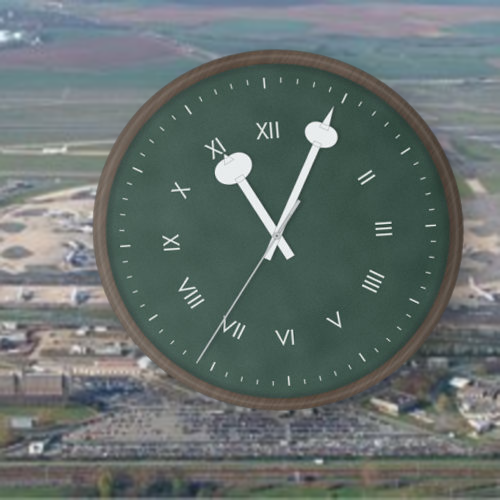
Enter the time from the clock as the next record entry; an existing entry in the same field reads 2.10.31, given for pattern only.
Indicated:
11.04.36
